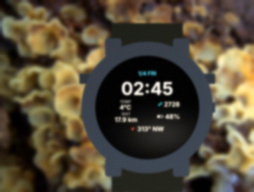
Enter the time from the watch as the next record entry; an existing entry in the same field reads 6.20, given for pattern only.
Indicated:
2.45
